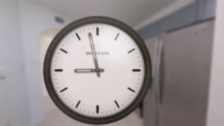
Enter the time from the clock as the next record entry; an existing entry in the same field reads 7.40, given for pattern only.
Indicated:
8.58
